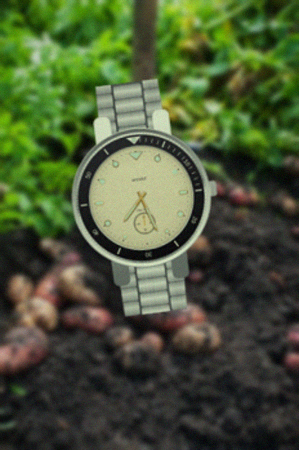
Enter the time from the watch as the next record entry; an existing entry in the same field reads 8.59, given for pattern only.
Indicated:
7.27
